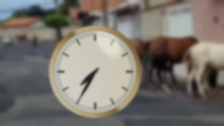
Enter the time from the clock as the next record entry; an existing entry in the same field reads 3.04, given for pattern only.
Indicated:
7.35
